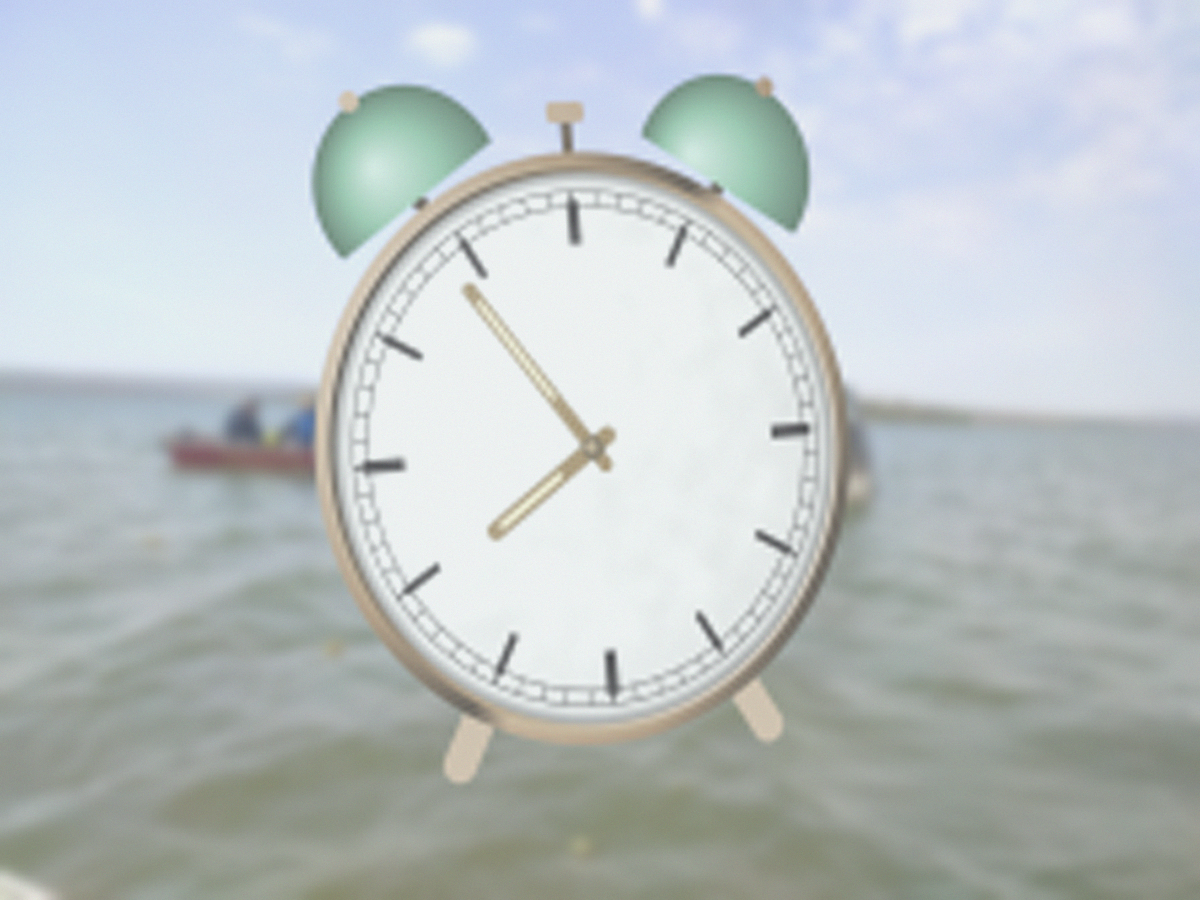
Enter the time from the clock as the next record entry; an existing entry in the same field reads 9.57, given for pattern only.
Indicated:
7.54
